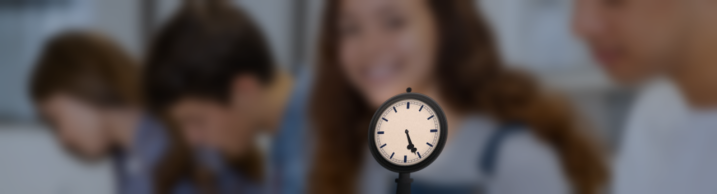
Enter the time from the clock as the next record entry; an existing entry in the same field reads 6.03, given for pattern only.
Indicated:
5.26
